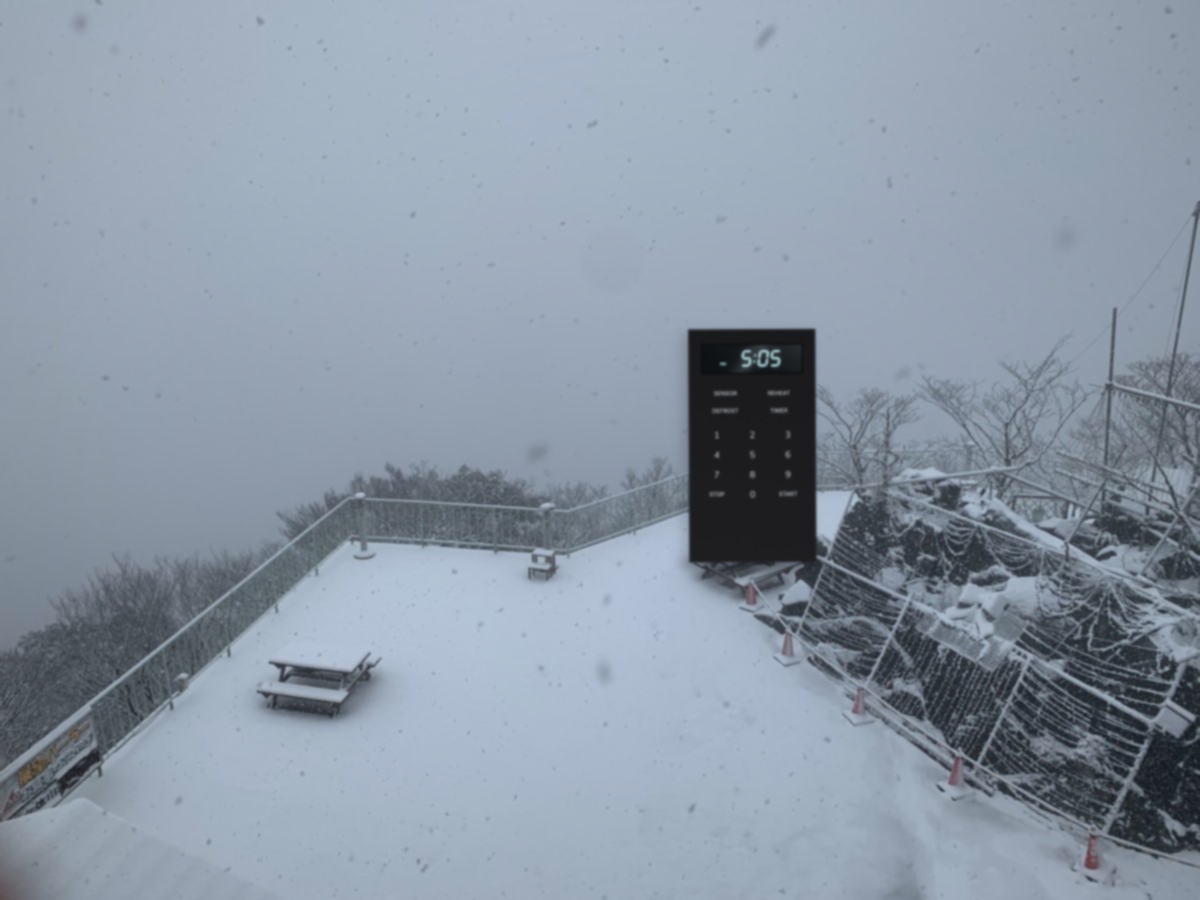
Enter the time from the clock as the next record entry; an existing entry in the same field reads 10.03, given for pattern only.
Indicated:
5.05
